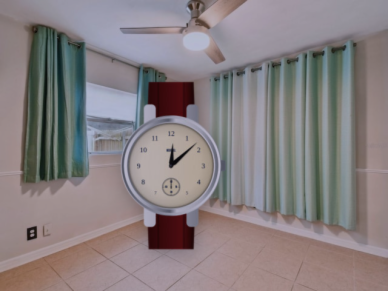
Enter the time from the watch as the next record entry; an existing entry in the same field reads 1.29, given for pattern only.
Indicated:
12.08
